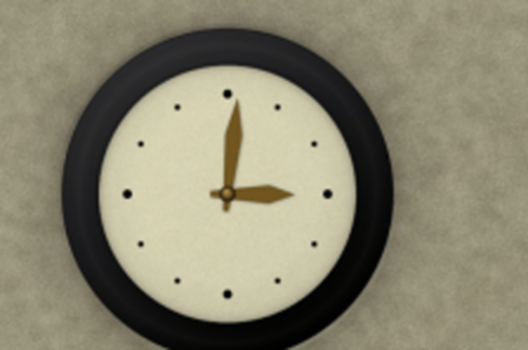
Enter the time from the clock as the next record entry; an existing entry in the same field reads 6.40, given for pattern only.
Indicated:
3.01
